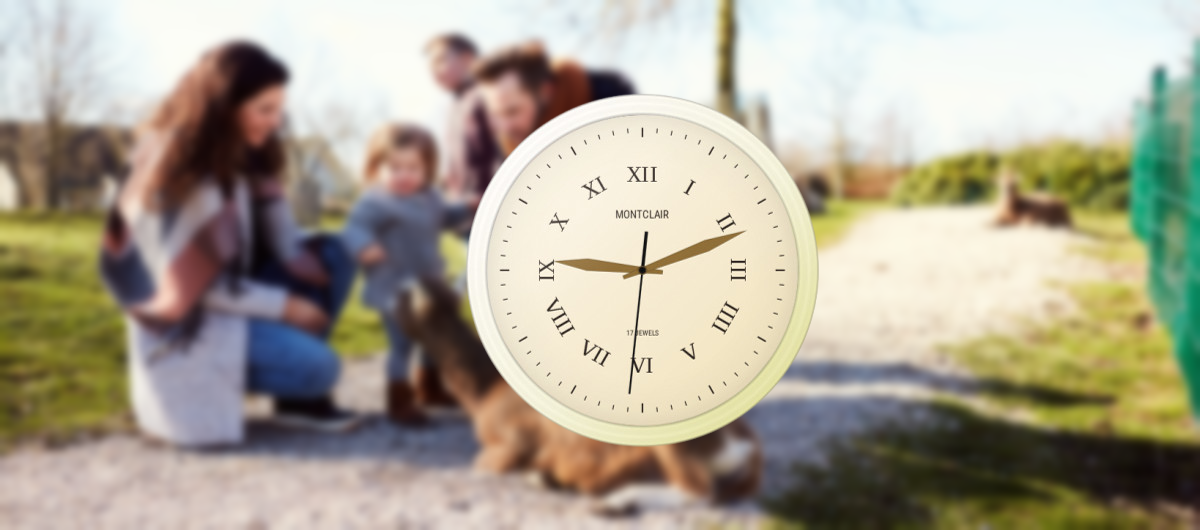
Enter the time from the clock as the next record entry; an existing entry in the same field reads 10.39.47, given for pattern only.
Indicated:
9.11.31
